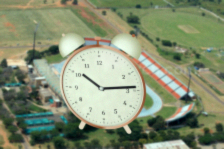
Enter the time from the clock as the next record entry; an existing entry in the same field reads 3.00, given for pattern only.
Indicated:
10.14
